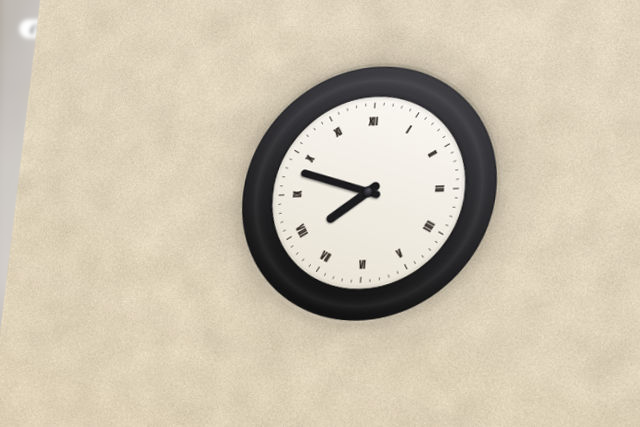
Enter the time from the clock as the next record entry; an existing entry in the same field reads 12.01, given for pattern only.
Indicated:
7.48
